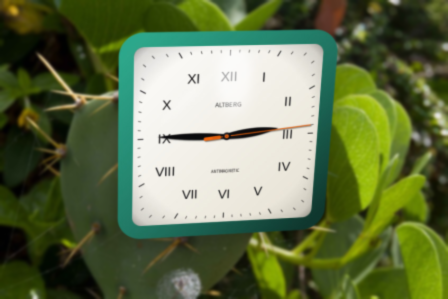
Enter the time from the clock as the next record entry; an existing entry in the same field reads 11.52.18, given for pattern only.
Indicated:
2.45.14
